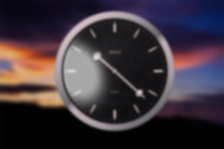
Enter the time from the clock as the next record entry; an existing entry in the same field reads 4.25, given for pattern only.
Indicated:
10.22
